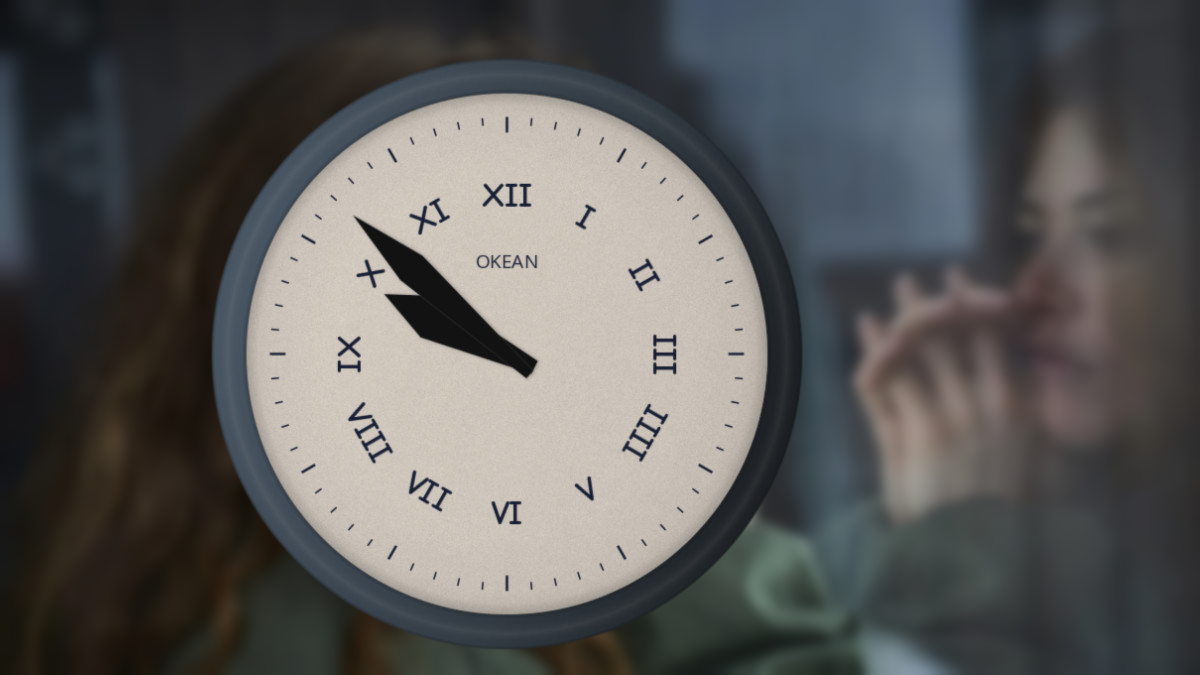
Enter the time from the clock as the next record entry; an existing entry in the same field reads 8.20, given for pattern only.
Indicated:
9.52
